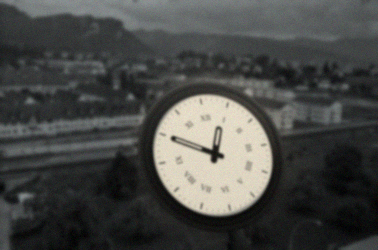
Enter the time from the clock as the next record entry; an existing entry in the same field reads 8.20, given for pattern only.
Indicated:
12.50
